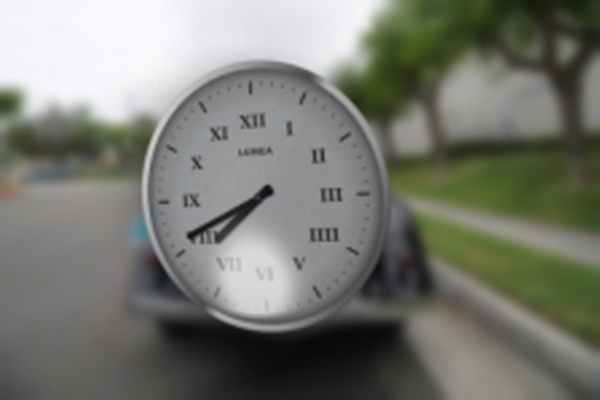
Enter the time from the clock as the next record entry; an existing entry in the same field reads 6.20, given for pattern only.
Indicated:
7.41
